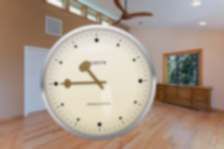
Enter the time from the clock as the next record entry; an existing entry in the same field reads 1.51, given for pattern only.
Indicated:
10.45
